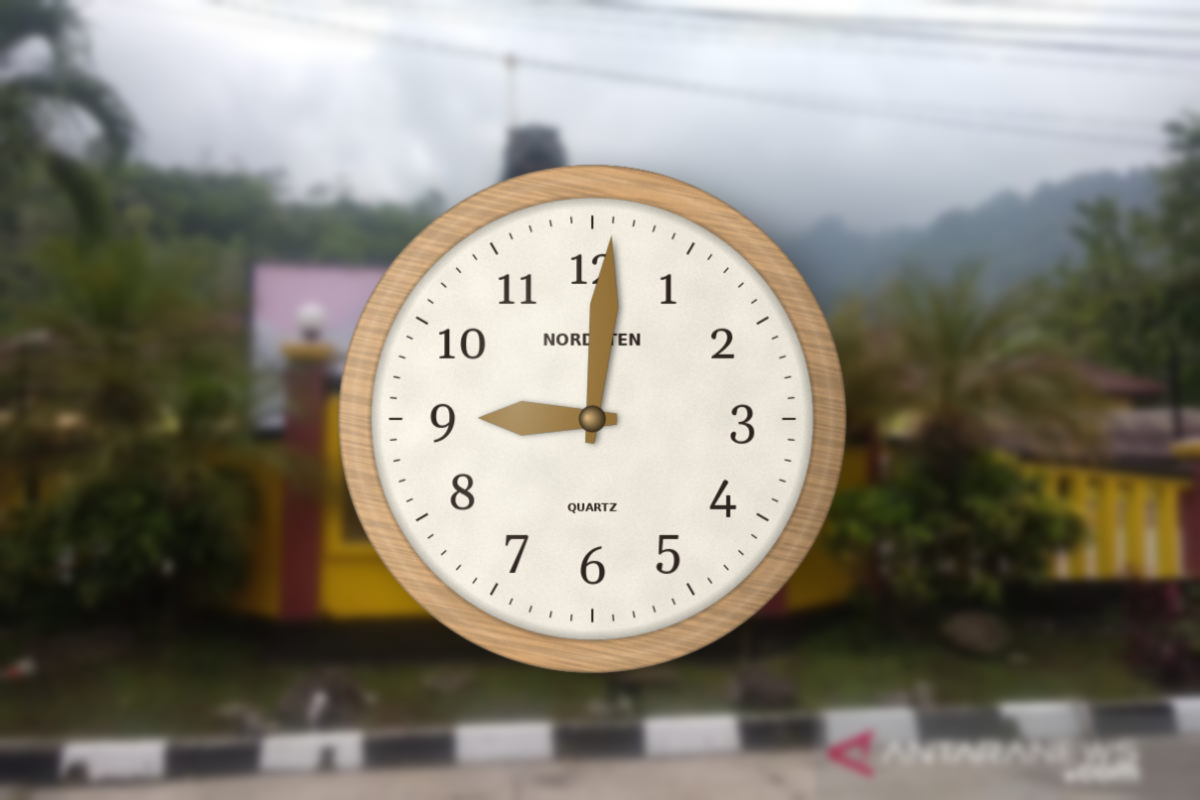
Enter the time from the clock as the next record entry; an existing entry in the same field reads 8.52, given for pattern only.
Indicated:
9.01
